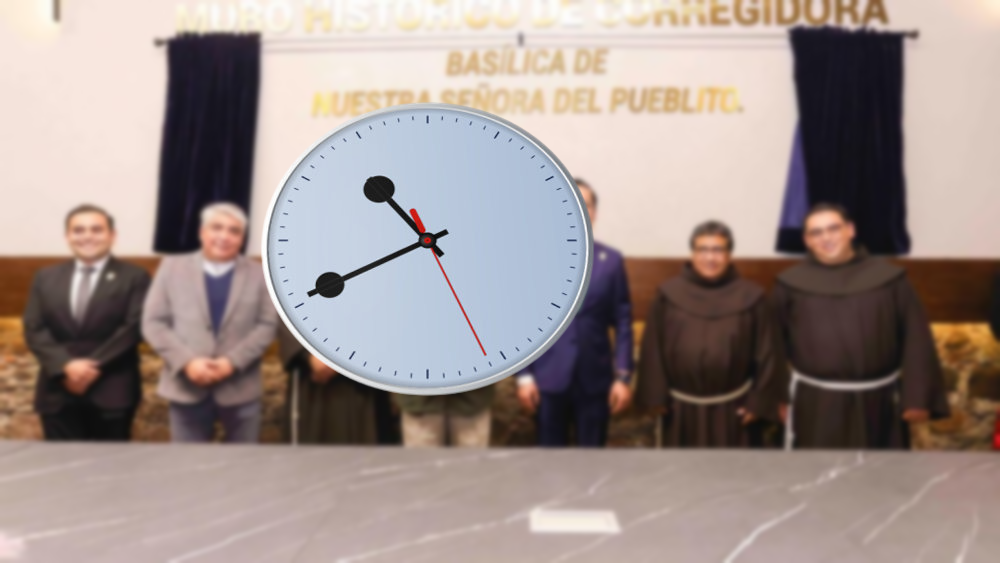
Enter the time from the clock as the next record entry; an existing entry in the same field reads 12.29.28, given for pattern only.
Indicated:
10.40.26
